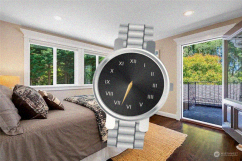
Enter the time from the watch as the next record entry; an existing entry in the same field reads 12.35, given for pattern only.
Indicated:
6.33
